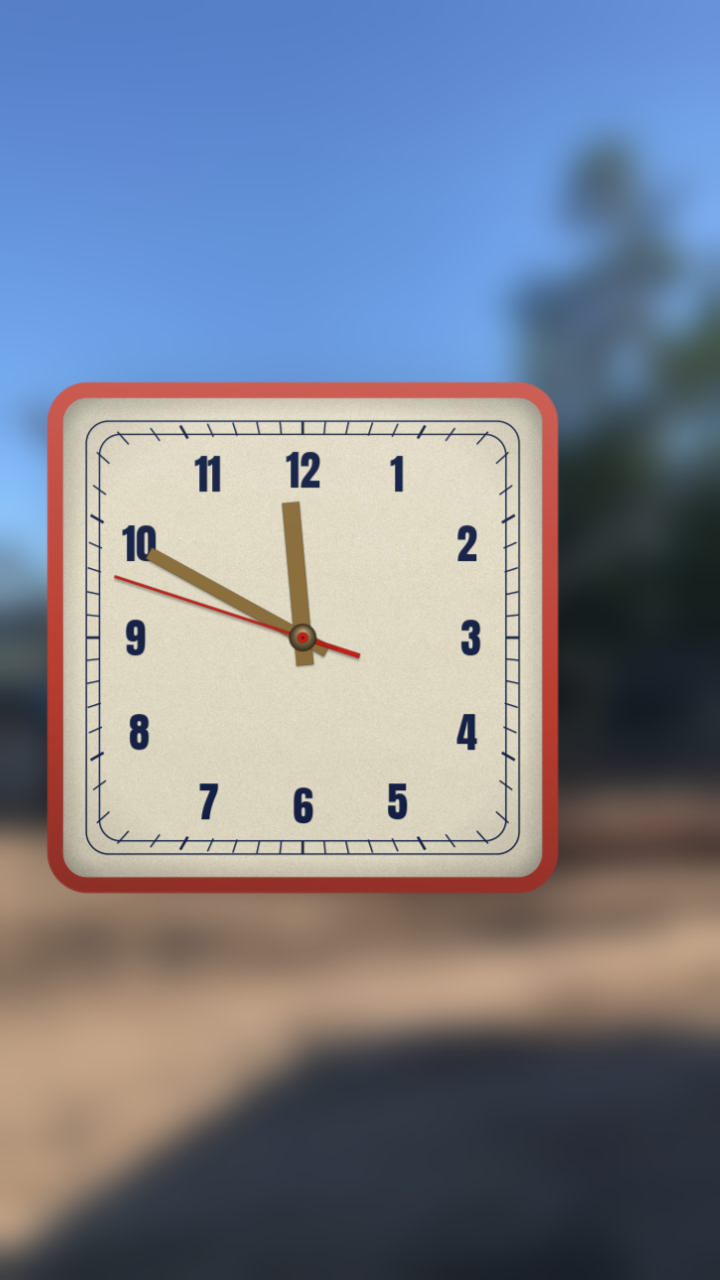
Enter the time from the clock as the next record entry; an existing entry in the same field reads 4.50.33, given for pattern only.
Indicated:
11.49.48
